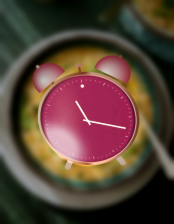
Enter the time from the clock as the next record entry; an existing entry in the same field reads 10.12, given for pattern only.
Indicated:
11.18
